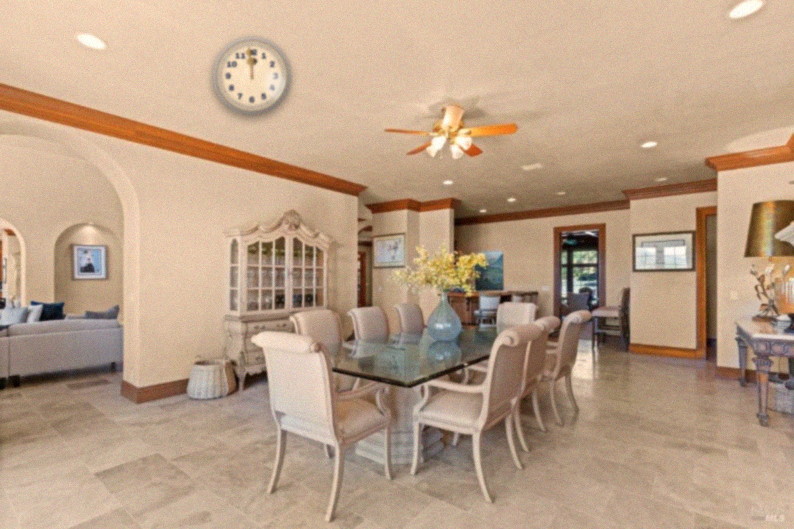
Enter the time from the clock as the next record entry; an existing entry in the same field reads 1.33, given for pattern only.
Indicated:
11.59
